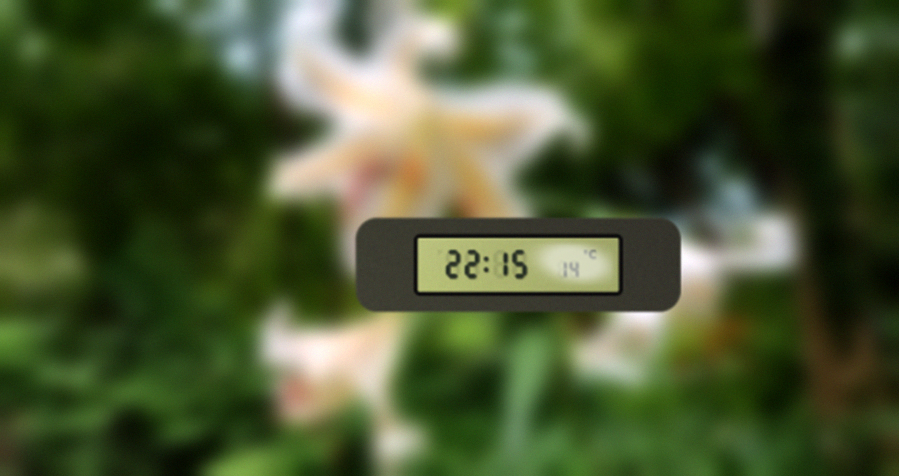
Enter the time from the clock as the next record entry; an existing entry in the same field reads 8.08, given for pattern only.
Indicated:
22.15
